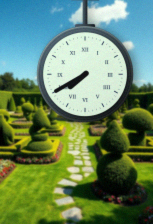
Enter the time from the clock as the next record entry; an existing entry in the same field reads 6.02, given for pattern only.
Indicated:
7.40
